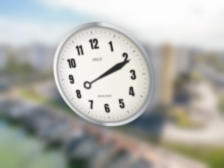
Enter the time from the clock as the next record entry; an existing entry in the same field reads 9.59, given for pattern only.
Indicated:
8.11
